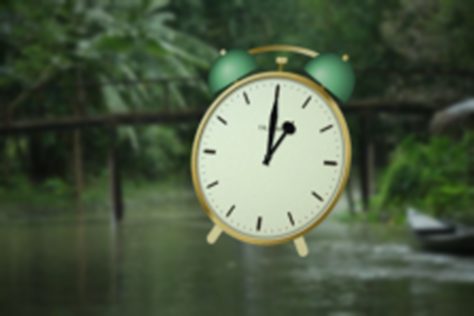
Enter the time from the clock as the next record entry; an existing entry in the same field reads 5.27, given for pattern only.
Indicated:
1.00
